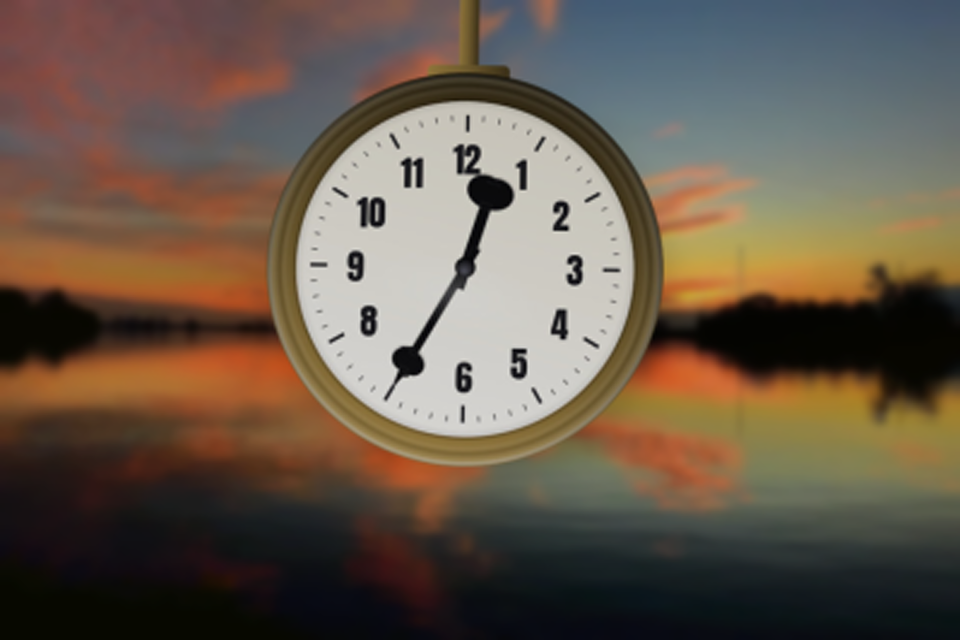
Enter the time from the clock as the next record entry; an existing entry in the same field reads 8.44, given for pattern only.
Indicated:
12.35
